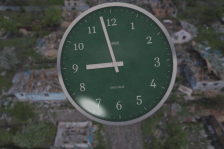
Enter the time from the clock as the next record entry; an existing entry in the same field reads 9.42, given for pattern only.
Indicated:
8.58
